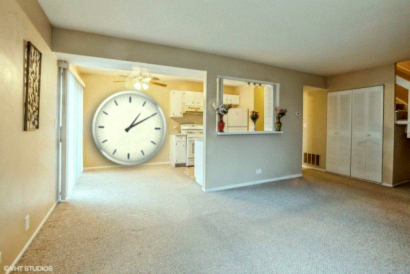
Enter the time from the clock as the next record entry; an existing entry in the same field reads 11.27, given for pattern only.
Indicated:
1.10
